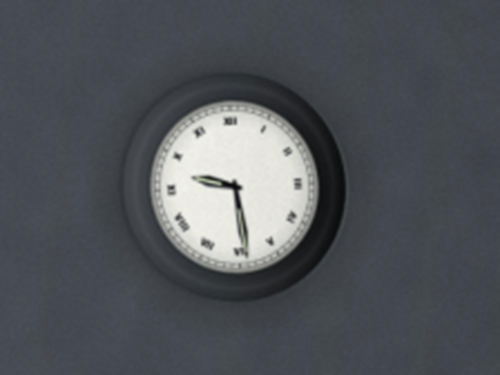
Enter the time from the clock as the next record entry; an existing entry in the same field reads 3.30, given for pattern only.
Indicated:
9.29
